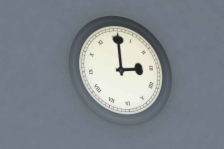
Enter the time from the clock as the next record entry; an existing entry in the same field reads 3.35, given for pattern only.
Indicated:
3.01
